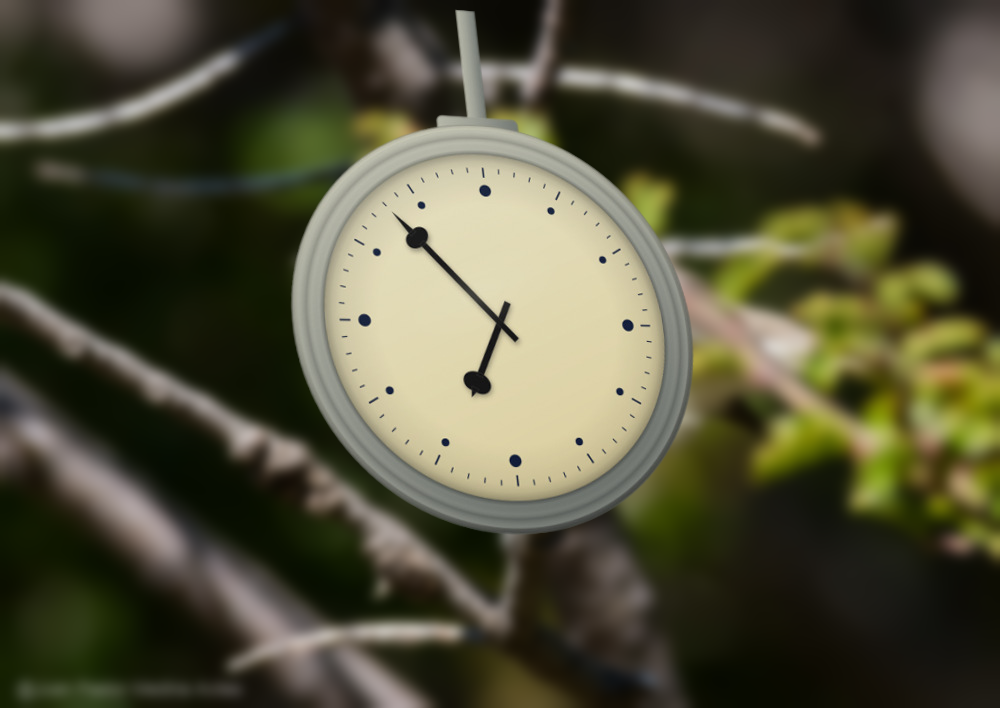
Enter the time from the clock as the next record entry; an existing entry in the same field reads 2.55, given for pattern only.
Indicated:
6.53
